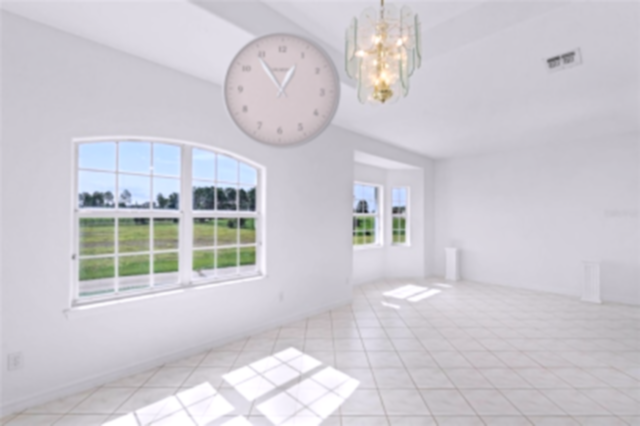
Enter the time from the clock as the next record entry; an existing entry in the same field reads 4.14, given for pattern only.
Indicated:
12.54
